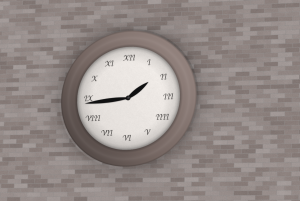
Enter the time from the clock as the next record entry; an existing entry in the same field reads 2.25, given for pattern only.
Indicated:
1.44
